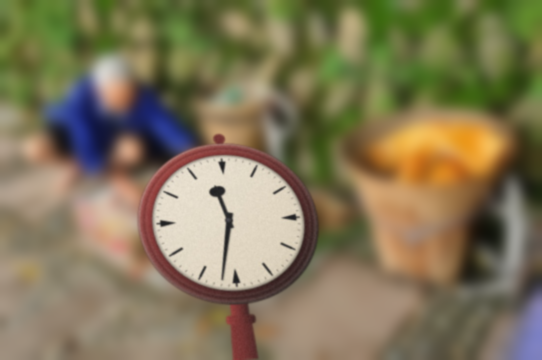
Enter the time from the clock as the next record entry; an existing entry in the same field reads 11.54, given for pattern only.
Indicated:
11.32
